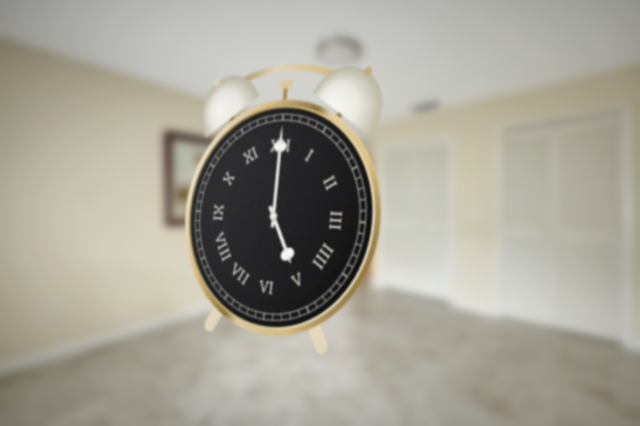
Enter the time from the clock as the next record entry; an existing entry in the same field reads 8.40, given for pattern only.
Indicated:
5.00
